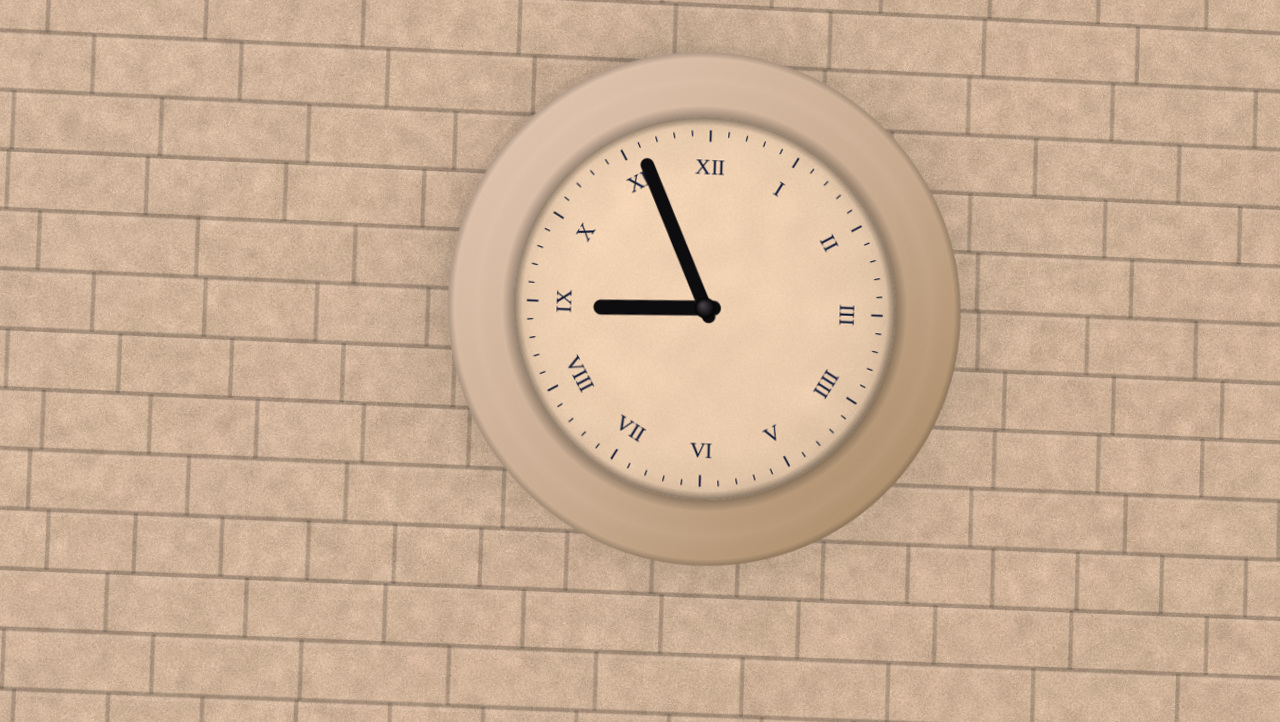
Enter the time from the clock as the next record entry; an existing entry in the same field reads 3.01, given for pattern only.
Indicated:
8.56
